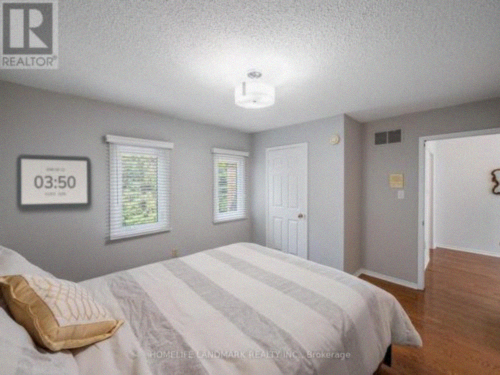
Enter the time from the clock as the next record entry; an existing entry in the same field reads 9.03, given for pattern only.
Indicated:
3.50
